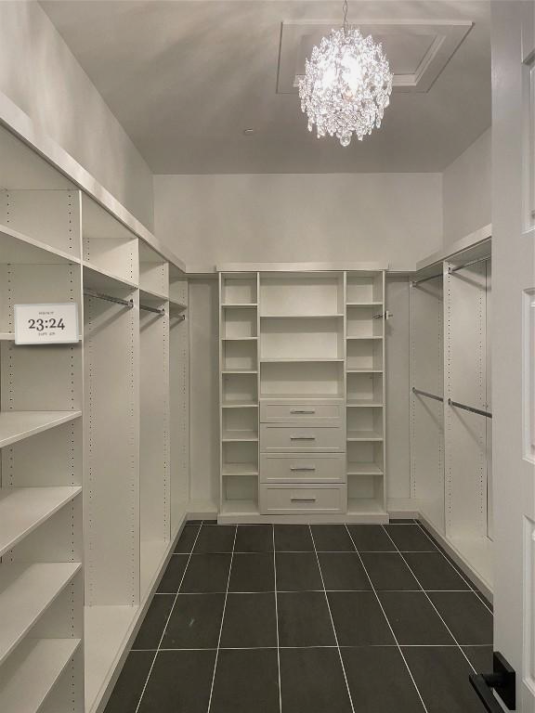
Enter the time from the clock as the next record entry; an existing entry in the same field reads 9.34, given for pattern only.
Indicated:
23.24
